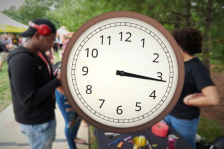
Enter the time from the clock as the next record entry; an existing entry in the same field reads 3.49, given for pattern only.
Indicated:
3.16
